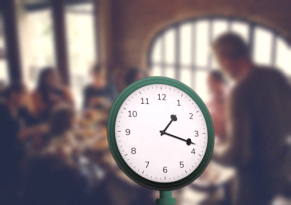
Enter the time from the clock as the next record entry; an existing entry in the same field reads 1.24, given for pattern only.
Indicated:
1.18
